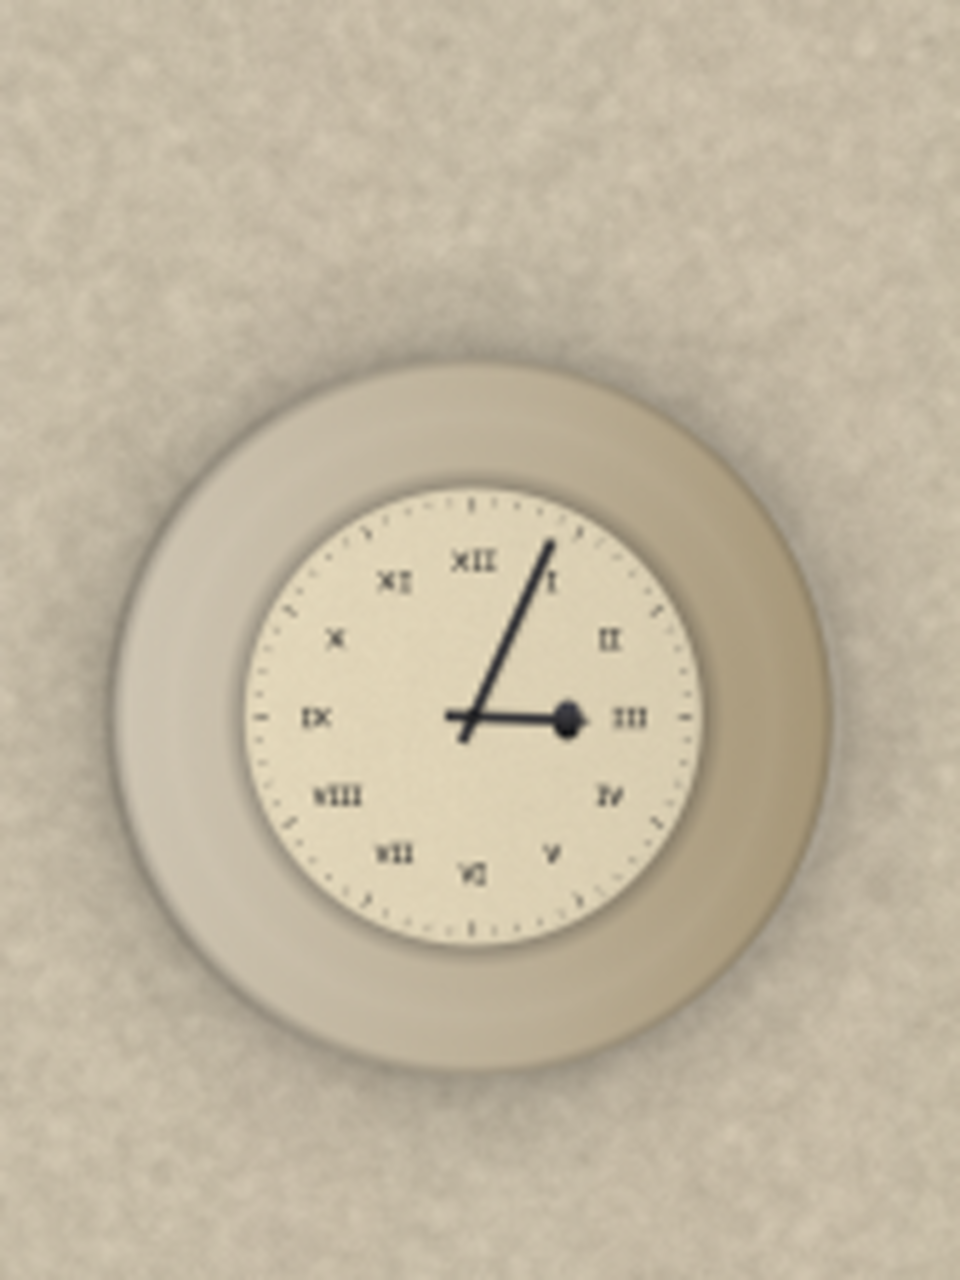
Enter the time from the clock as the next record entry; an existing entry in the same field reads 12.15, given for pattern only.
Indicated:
3.04
